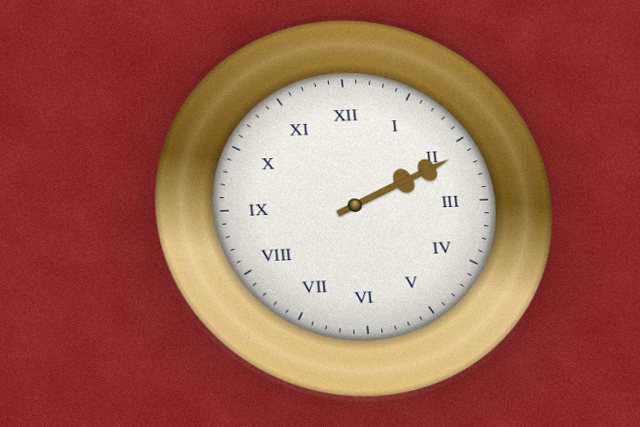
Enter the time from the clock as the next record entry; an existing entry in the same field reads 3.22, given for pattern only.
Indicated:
2.11
